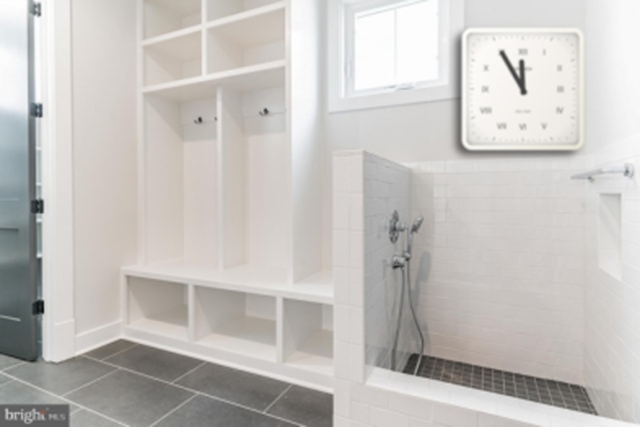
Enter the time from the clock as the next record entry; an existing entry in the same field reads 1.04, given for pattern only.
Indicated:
11.55
